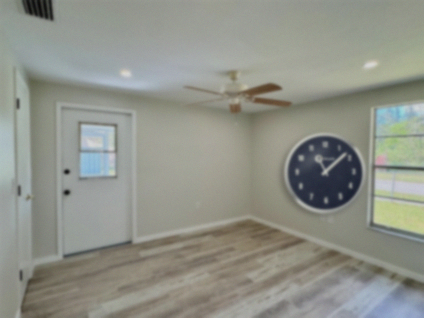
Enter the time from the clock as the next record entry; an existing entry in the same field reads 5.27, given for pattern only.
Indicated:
11.08
